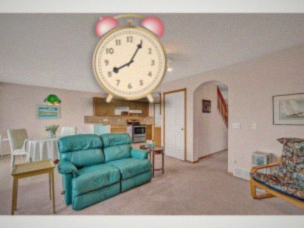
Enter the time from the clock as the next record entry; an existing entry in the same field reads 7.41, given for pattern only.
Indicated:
8.05
